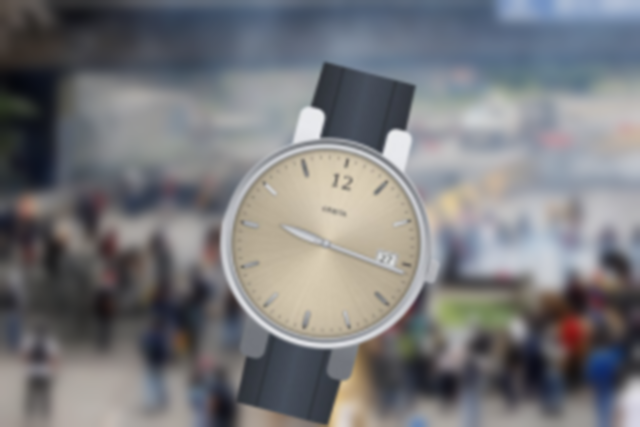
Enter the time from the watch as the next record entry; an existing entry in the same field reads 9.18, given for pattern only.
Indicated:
9.16
